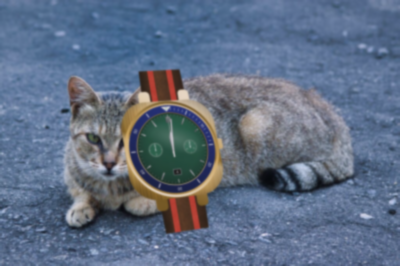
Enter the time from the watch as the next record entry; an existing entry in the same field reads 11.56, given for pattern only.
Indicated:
12.01
